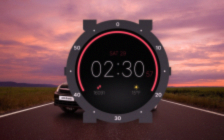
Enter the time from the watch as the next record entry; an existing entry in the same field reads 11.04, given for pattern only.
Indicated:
2.30
